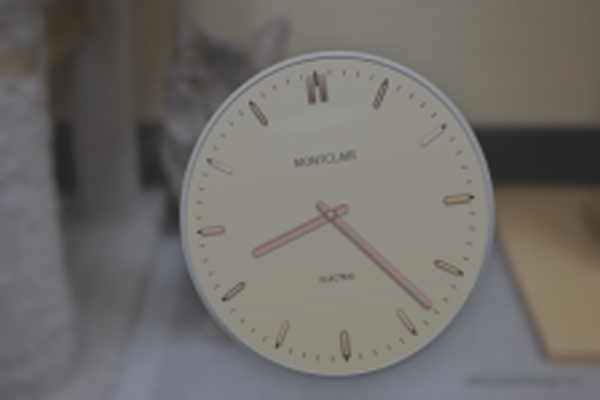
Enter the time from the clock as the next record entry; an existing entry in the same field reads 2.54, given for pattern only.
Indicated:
8.23
